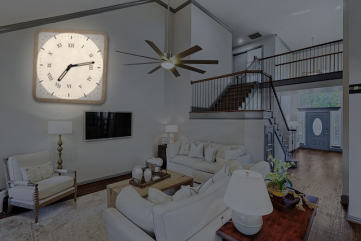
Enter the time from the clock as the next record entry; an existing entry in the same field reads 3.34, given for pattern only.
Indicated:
7.13
